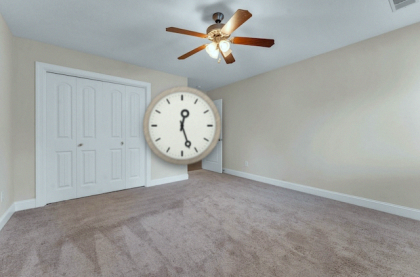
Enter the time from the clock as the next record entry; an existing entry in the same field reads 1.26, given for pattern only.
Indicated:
12.27
